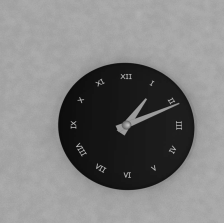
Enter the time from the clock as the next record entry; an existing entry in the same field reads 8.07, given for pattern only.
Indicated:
1.11
